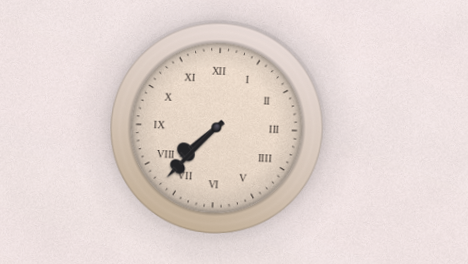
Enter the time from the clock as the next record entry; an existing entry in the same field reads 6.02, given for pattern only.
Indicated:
7.37
